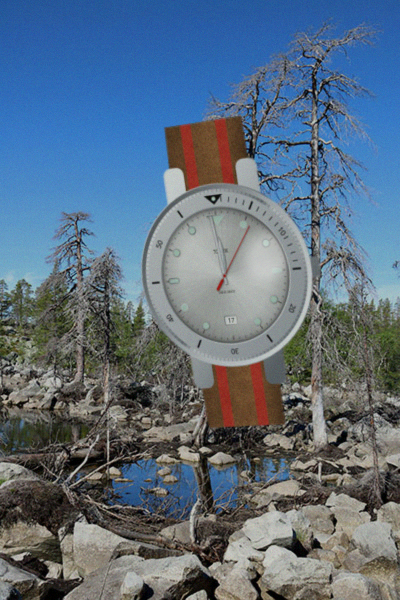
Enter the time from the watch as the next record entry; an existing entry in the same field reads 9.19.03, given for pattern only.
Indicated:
11.59.06
